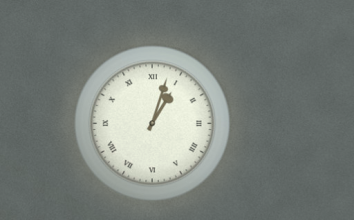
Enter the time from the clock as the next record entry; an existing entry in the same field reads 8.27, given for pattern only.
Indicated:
1.03
